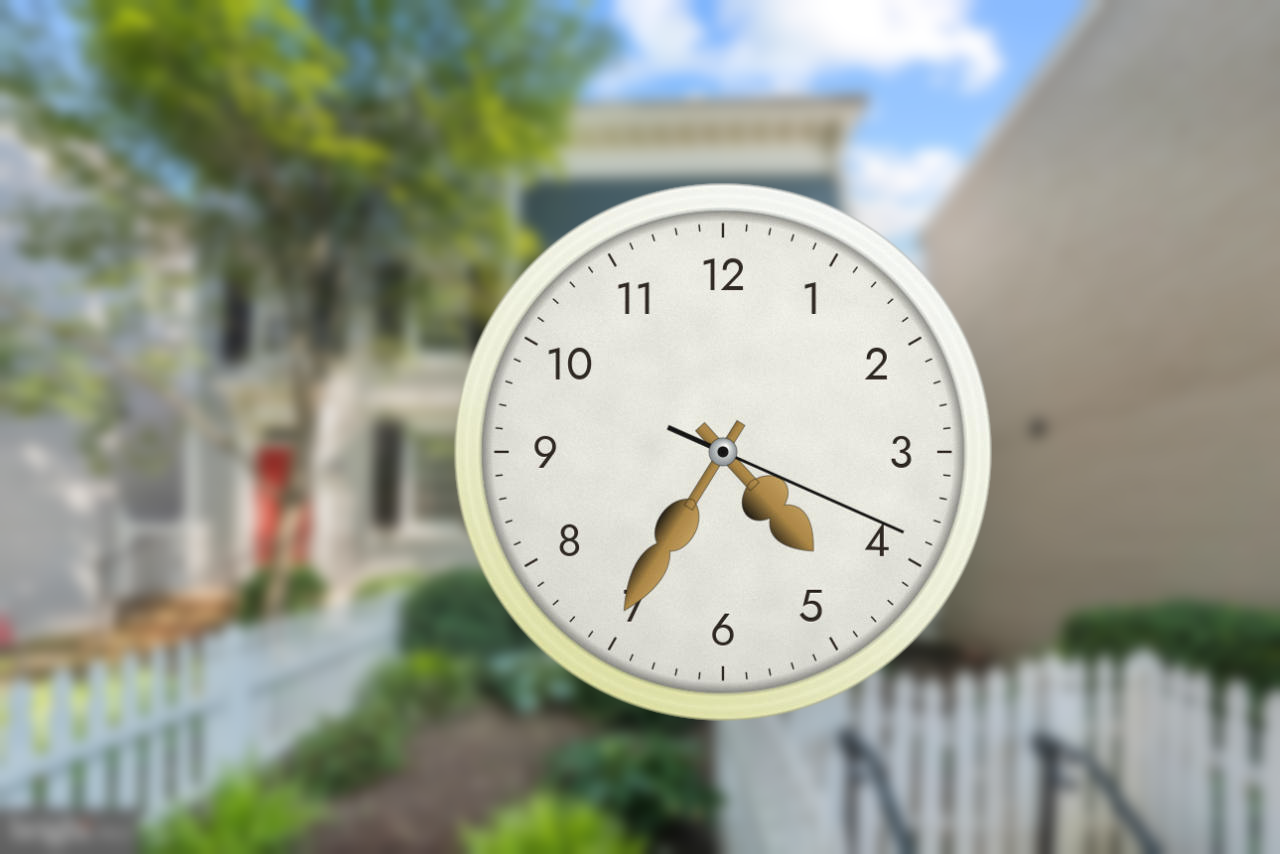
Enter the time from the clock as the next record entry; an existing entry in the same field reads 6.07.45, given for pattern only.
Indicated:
4.35.19
